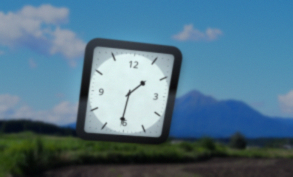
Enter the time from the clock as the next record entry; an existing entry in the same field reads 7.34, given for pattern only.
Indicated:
1.31
